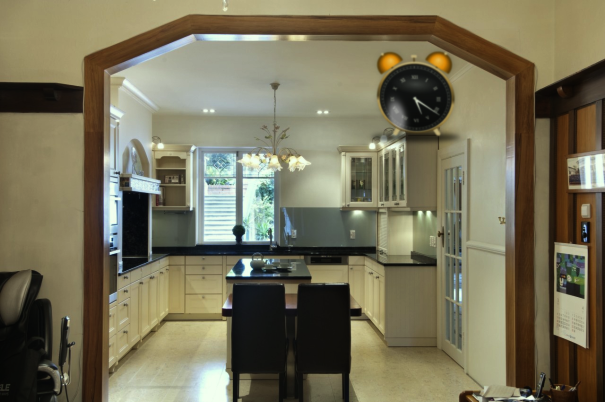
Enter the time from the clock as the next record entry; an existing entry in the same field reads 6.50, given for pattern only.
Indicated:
5.21
